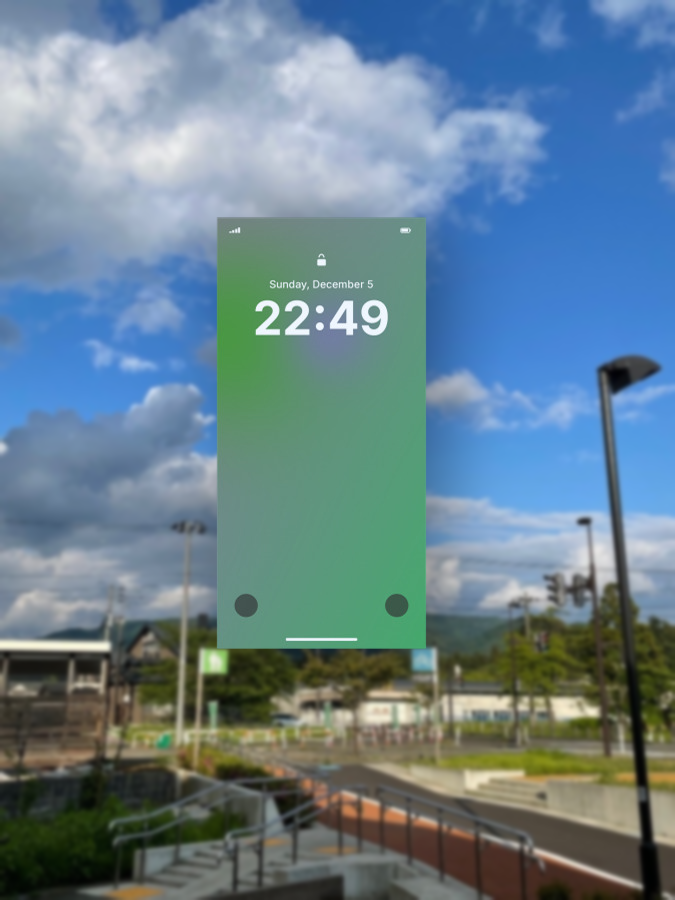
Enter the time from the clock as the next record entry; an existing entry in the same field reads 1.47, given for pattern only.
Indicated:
22.49
